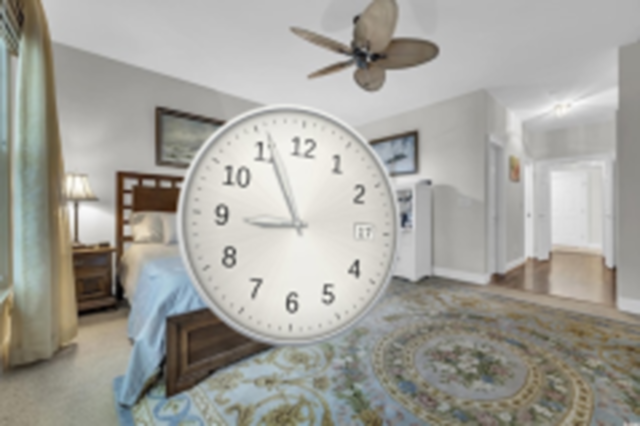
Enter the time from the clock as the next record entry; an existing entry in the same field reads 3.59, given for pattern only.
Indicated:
8.56
